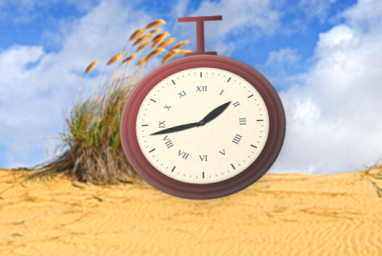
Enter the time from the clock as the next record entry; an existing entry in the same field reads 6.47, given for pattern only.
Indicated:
1.43
